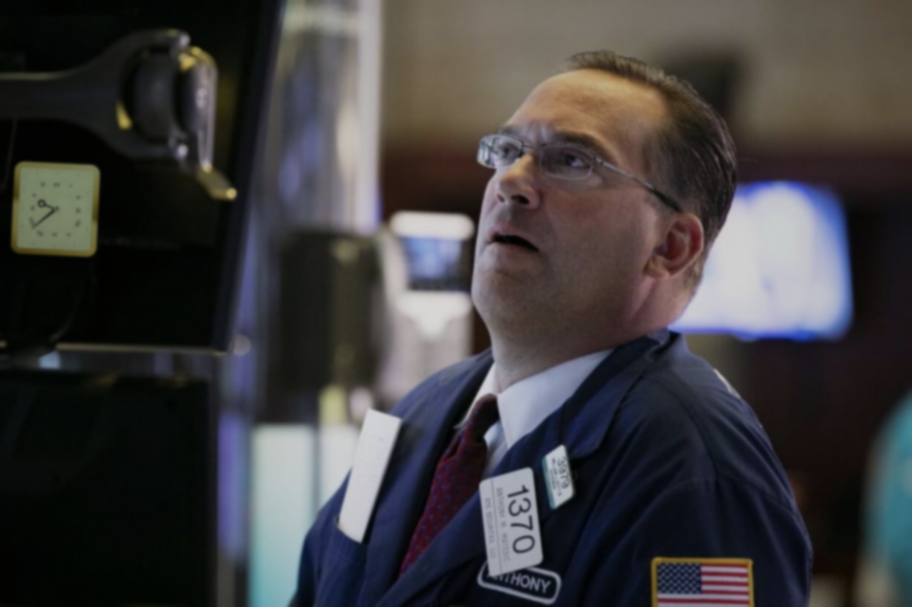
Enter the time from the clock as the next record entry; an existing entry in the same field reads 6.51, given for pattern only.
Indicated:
9.38
